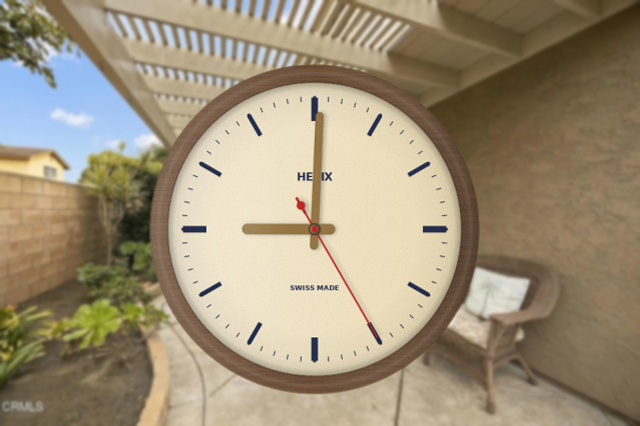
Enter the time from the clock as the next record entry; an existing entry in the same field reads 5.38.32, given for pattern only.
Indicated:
9.00.25
